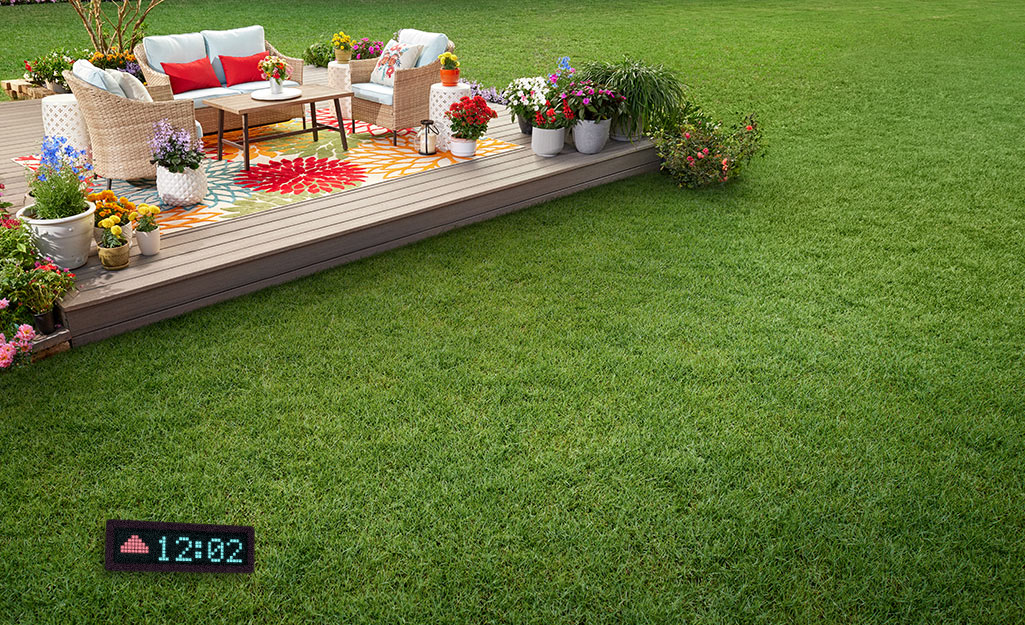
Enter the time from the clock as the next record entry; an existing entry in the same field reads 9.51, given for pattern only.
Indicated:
12.02
